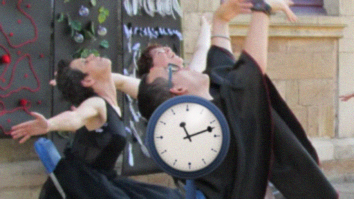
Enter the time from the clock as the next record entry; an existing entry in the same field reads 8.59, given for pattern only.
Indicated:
11.12
